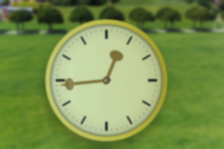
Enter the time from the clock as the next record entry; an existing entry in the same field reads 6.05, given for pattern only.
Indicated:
12.44
